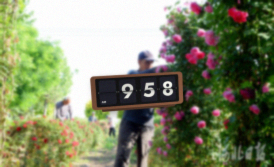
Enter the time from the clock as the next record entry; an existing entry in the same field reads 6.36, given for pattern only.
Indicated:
9.58
